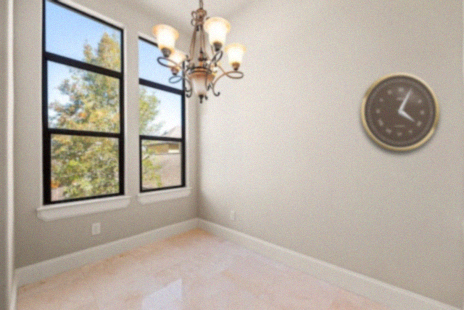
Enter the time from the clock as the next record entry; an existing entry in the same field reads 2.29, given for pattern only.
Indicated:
4.04
